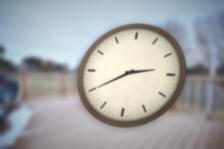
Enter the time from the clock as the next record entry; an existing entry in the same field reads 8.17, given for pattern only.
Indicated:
2.40
